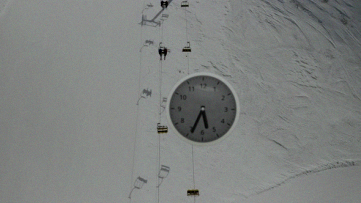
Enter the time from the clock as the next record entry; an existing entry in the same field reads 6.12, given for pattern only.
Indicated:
5.34
